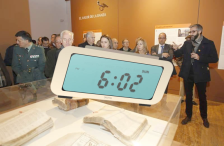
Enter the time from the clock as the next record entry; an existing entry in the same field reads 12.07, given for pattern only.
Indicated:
6.02
